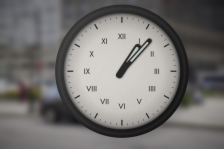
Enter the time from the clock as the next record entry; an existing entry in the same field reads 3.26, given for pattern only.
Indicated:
1.07
